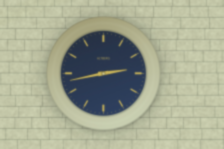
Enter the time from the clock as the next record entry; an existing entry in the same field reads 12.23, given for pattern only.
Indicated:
2.43
